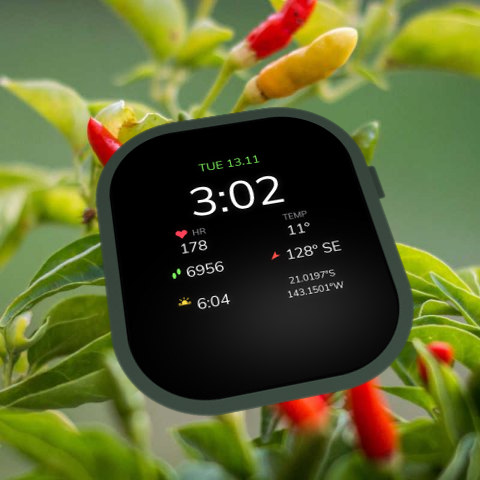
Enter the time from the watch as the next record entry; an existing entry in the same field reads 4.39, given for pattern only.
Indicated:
3.02
